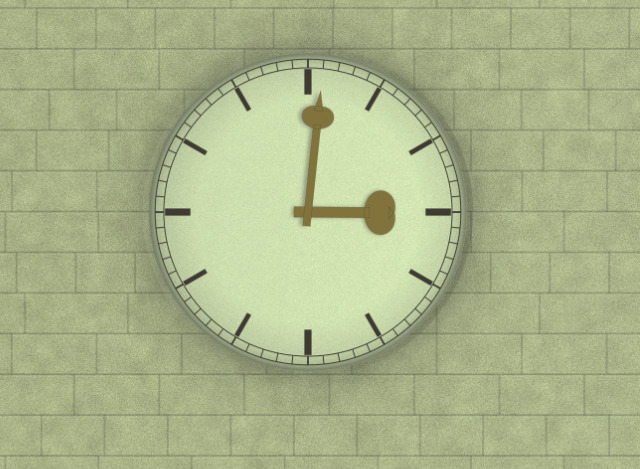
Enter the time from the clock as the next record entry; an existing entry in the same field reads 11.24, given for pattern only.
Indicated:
3.01
